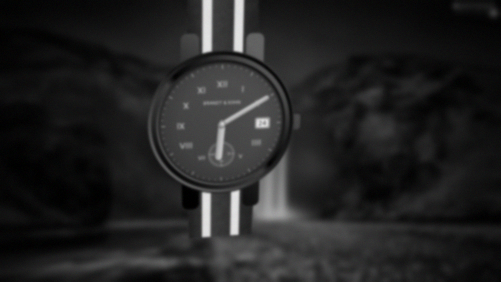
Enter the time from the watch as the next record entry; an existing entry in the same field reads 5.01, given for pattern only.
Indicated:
6.10
